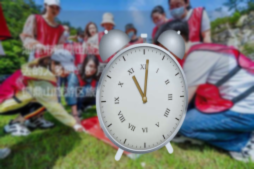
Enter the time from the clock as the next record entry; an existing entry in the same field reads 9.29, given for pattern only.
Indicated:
11.01
